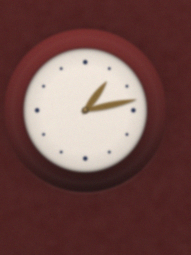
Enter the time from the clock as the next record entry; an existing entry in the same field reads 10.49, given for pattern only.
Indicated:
1.13
